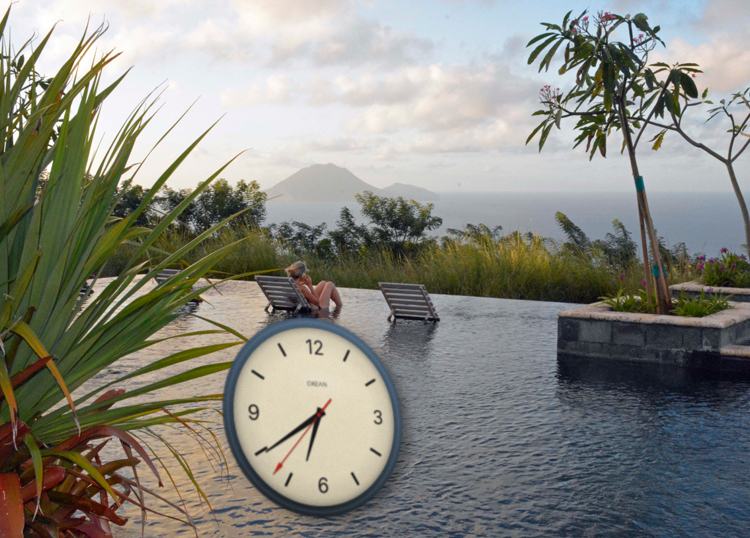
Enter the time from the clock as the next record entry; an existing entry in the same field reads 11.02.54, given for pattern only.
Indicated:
6.39.37
